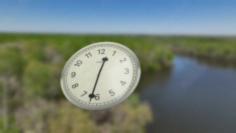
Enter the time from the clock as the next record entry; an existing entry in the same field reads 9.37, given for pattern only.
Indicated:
12.32
